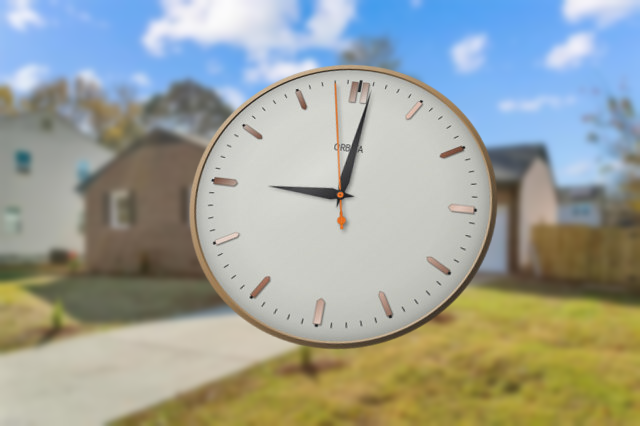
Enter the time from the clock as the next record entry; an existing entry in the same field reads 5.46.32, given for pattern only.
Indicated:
9.00.58
